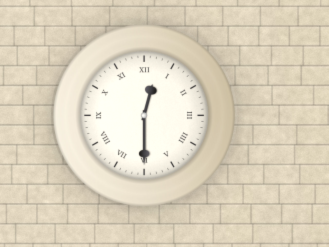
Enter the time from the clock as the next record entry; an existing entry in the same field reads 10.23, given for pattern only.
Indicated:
12.30
